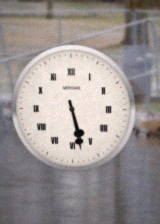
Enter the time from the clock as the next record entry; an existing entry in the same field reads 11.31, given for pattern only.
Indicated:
5.28
